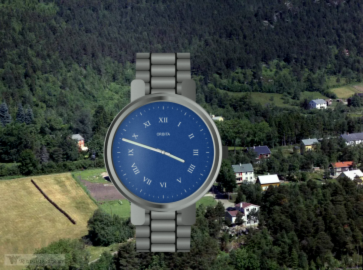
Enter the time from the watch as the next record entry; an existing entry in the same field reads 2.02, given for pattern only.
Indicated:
3.48
